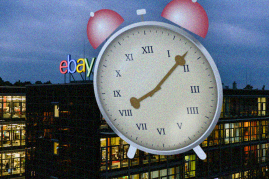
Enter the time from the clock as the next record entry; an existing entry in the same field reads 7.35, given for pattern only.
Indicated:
8.08
